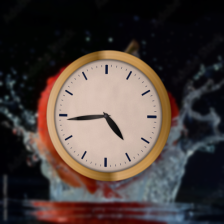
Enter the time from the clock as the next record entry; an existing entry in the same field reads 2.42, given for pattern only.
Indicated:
4.44
